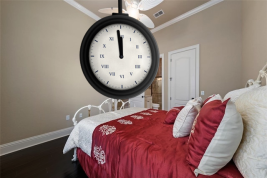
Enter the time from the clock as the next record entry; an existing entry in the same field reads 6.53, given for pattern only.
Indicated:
11.59
